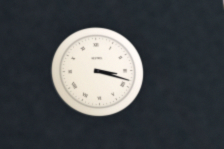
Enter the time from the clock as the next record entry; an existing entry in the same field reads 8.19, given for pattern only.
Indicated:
3.18
